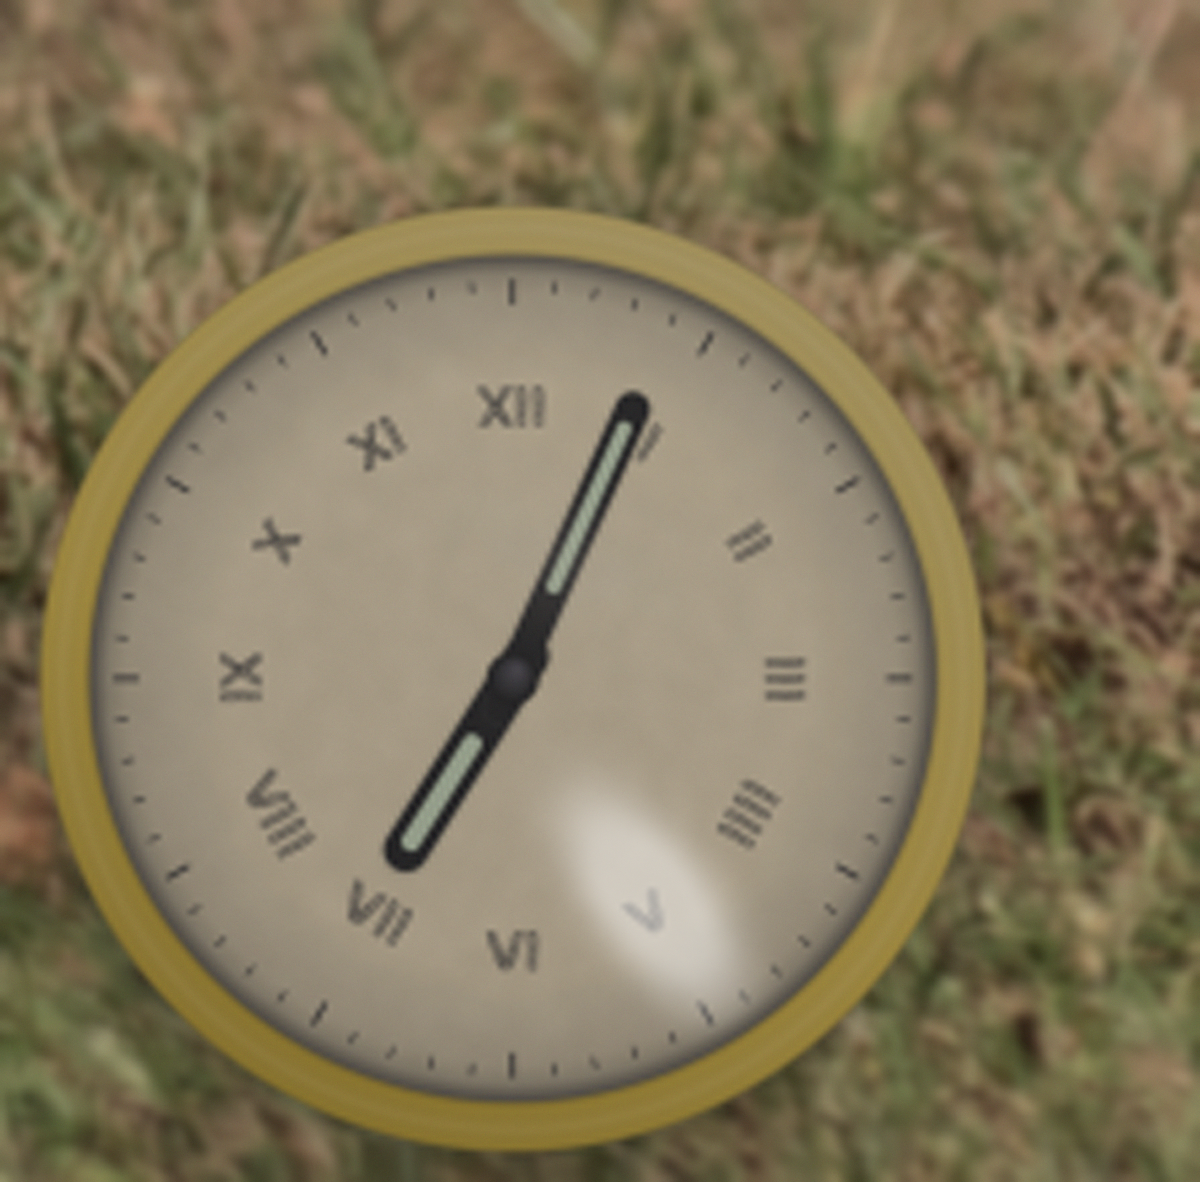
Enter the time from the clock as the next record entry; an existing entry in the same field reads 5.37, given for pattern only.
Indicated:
7.04
